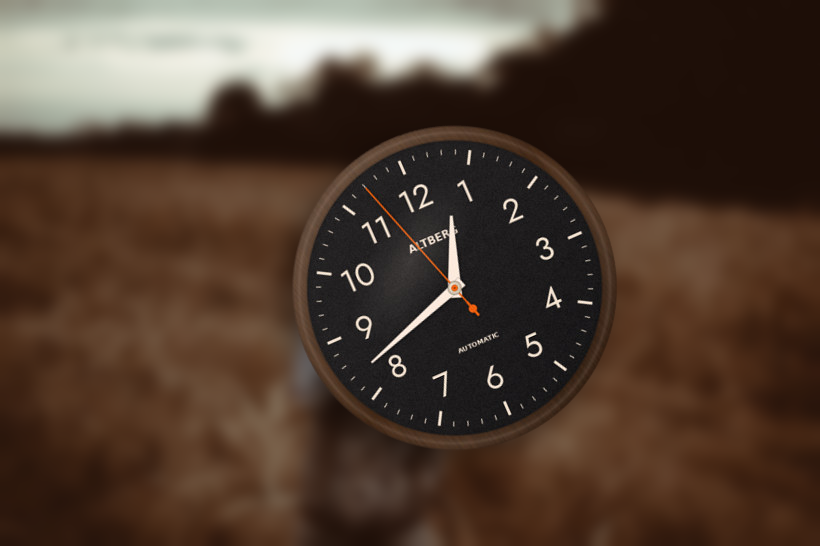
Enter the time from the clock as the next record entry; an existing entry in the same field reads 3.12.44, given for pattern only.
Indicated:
12.41.57
